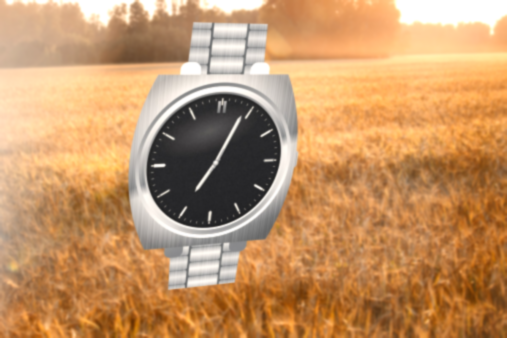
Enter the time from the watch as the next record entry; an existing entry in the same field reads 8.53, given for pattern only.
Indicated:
7.04
